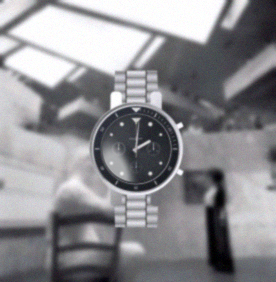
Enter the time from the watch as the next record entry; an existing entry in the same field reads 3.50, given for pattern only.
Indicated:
2.01
